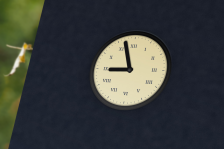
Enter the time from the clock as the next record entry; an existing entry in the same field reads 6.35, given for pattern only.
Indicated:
8.57
